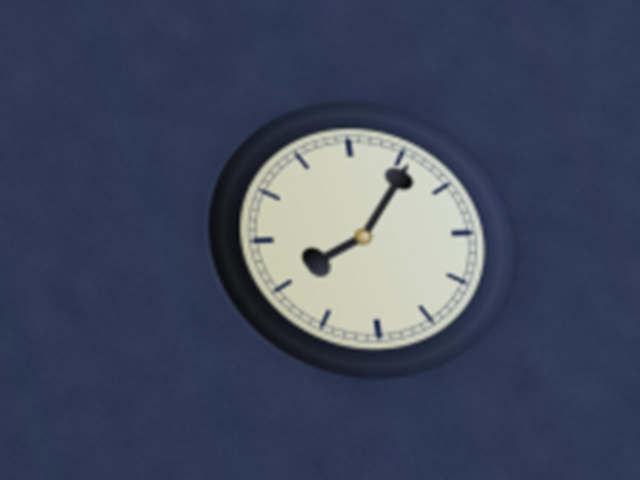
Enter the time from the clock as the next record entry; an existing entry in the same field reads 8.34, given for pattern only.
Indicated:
8.06
